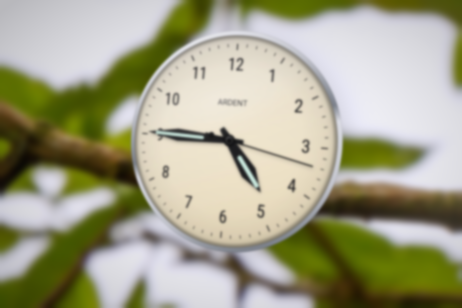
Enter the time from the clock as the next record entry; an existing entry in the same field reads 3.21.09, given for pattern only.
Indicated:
4.45.17
